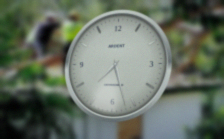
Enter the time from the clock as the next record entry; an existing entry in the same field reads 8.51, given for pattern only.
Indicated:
7.27
